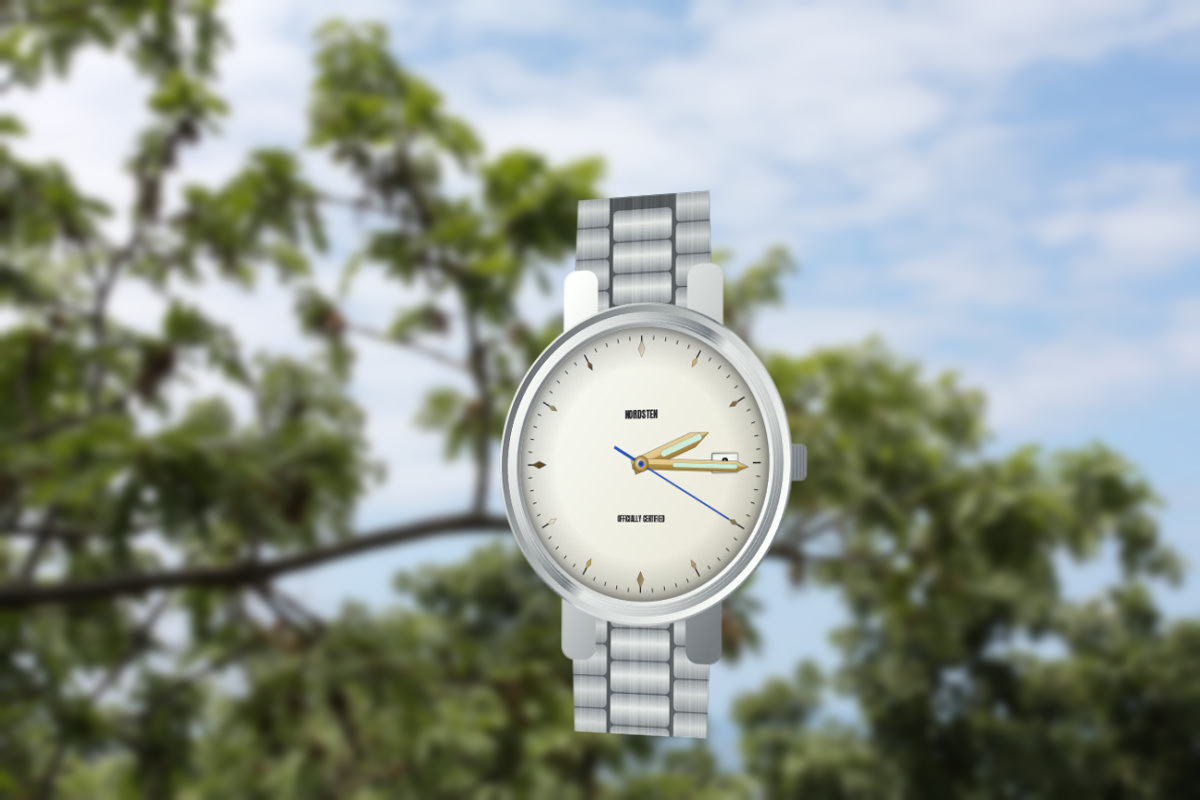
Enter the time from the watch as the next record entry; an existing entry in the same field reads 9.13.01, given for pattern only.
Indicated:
2.15.20
